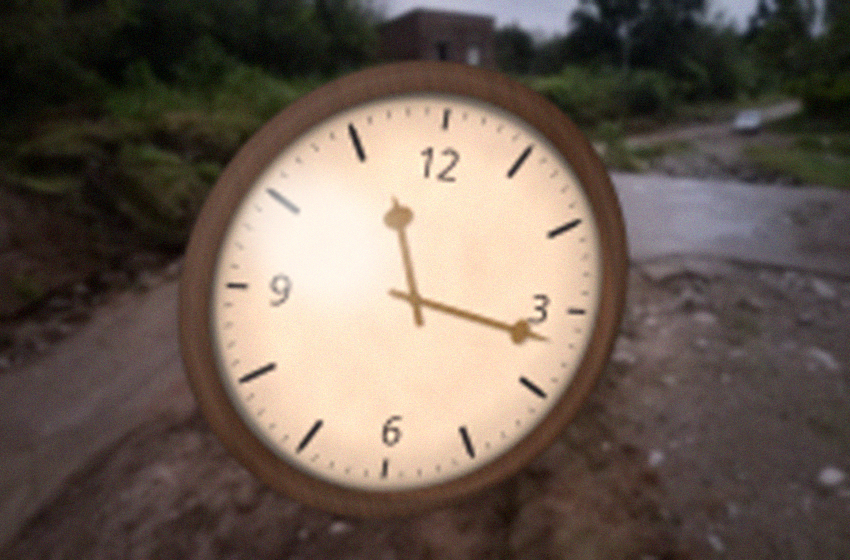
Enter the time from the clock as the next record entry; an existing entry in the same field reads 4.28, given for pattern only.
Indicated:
11.17
